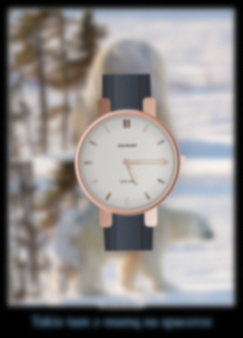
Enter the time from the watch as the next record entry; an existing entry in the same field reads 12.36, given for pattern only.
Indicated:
5.15
